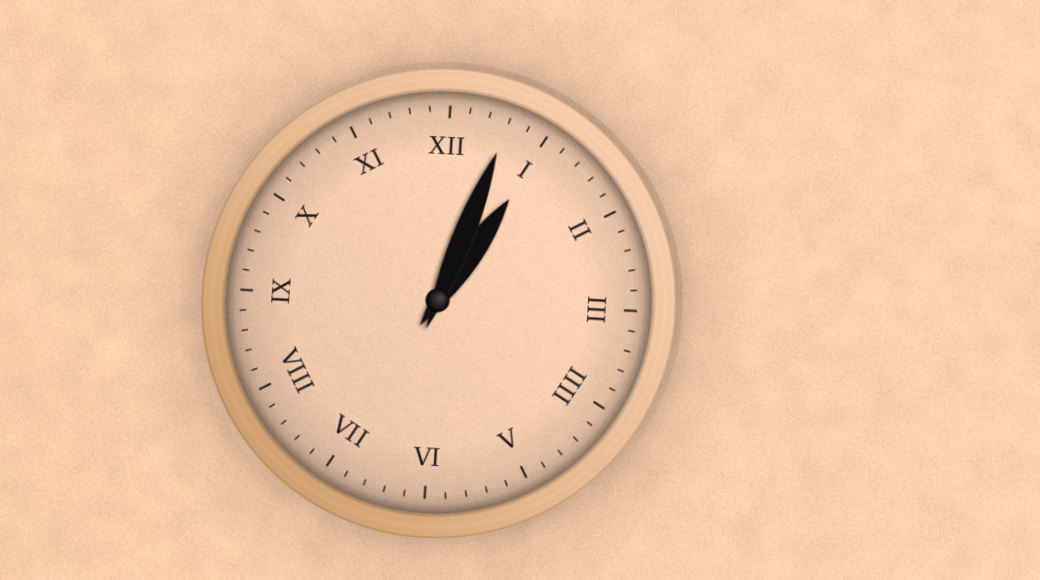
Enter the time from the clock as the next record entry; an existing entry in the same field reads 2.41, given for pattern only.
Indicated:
1.03
